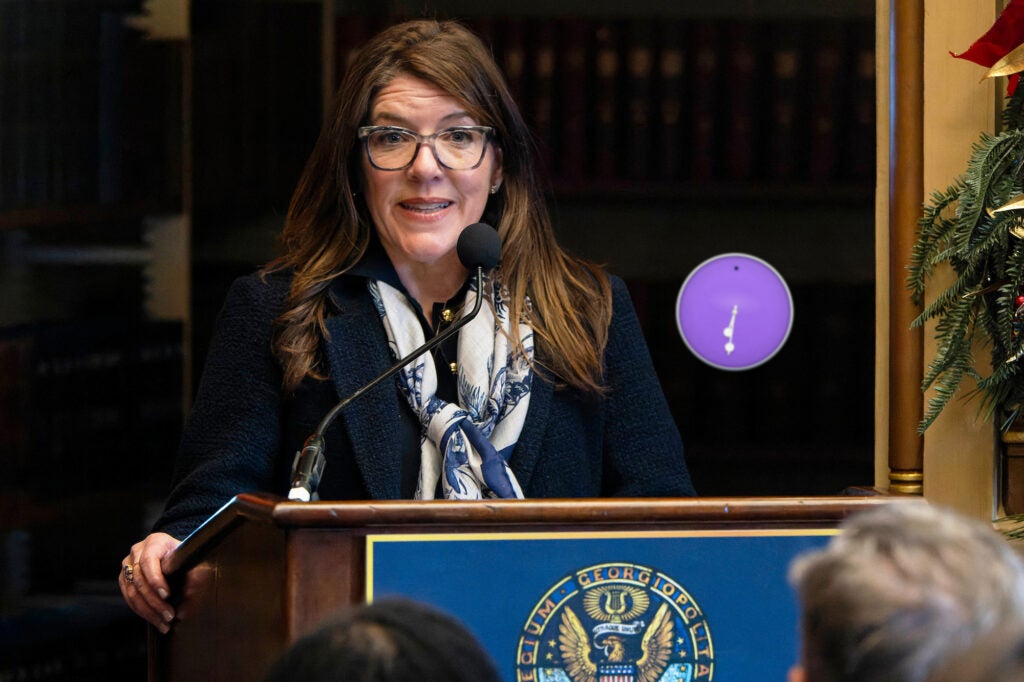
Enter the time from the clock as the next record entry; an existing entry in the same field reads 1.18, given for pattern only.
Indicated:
6.31
